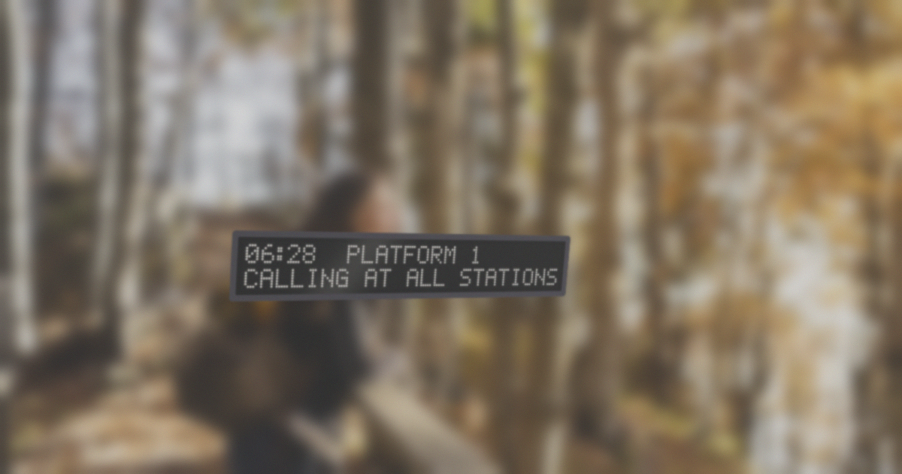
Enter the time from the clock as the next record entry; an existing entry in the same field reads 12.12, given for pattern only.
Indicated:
6.28
